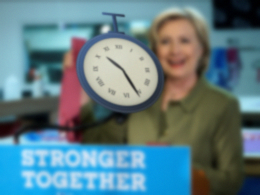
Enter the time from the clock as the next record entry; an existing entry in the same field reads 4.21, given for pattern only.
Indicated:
10.26
